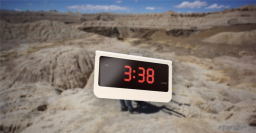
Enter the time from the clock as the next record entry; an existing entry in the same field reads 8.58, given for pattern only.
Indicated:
3.38
